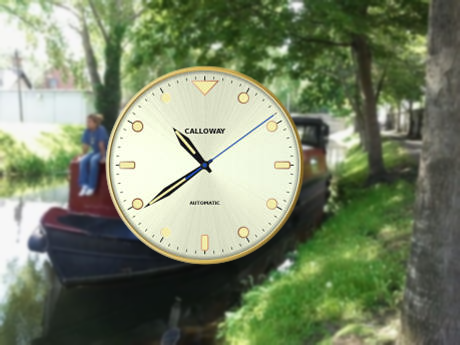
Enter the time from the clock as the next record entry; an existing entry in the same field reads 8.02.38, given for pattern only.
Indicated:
10.39.09
